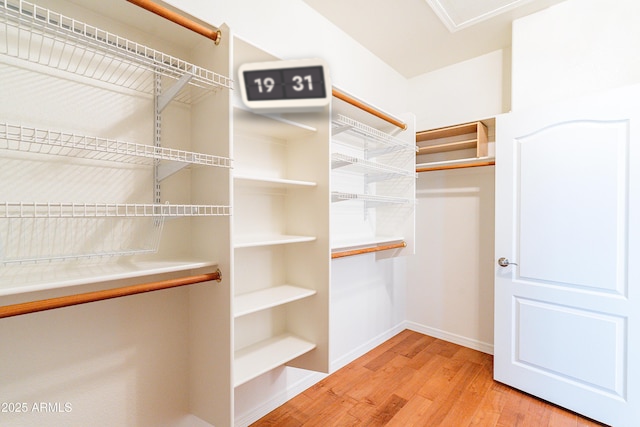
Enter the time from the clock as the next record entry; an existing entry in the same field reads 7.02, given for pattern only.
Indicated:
19.31
